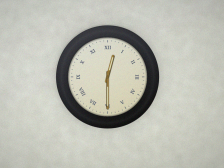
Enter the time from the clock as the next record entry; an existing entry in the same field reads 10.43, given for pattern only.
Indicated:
12.30
